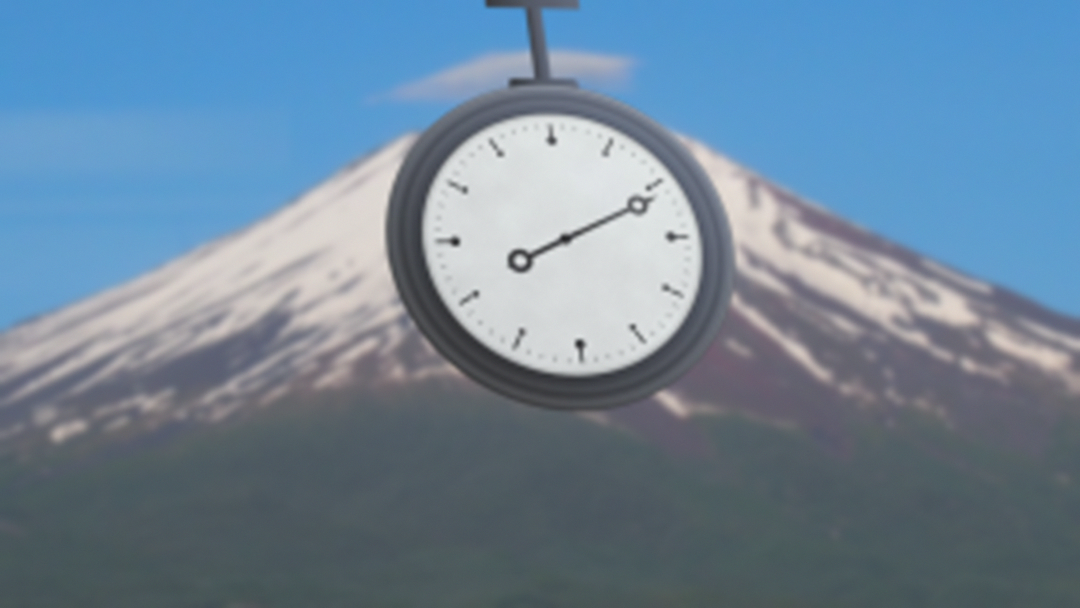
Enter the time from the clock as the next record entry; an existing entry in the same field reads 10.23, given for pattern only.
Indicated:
8.11
